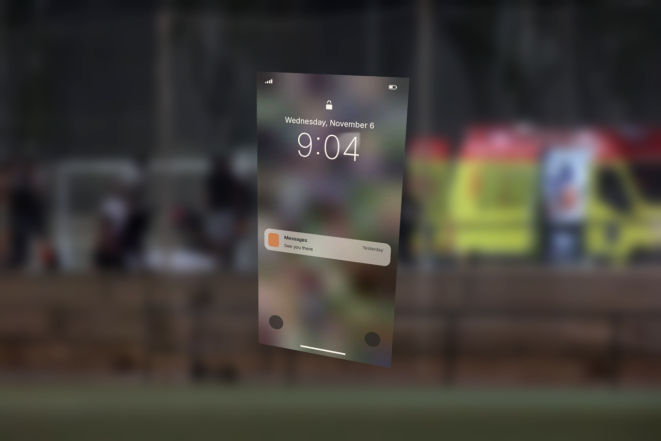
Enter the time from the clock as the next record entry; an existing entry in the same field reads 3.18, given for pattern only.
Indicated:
9.04
